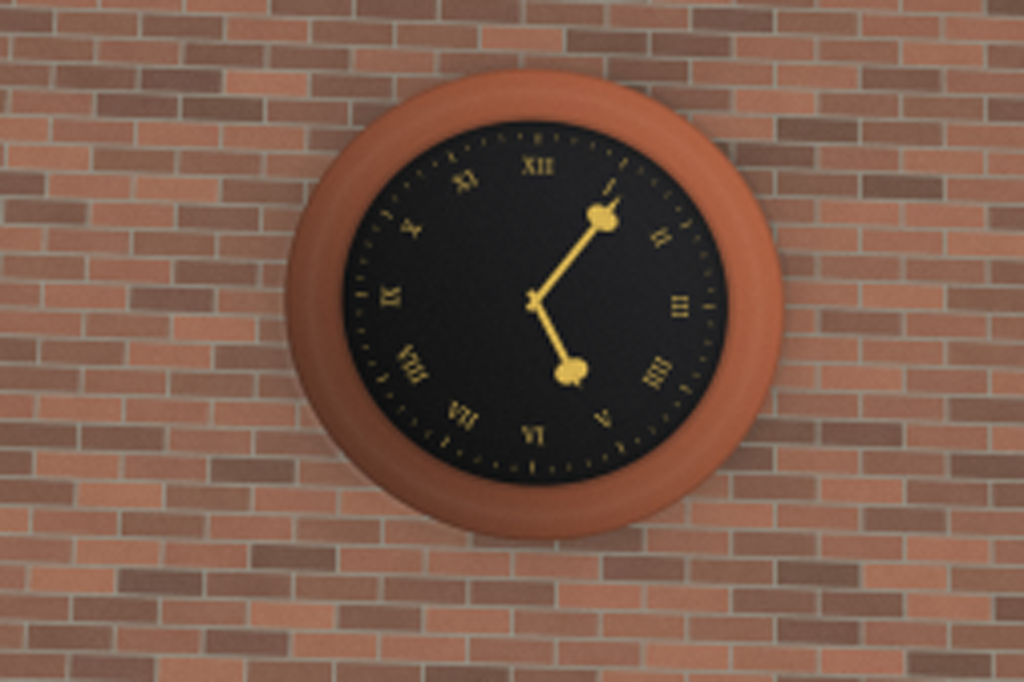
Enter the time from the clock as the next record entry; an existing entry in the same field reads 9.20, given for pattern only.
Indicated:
5.06
